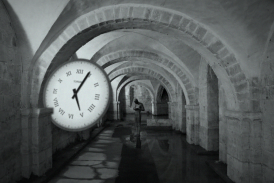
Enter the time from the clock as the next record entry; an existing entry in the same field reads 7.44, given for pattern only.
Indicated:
5.04
